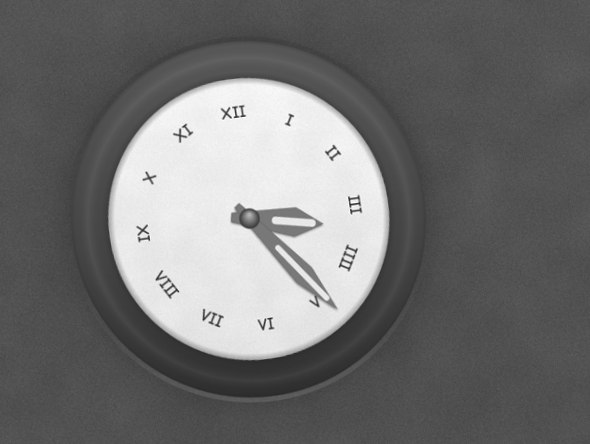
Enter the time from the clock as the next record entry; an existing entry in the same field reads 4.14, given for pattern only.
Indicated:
3.24
